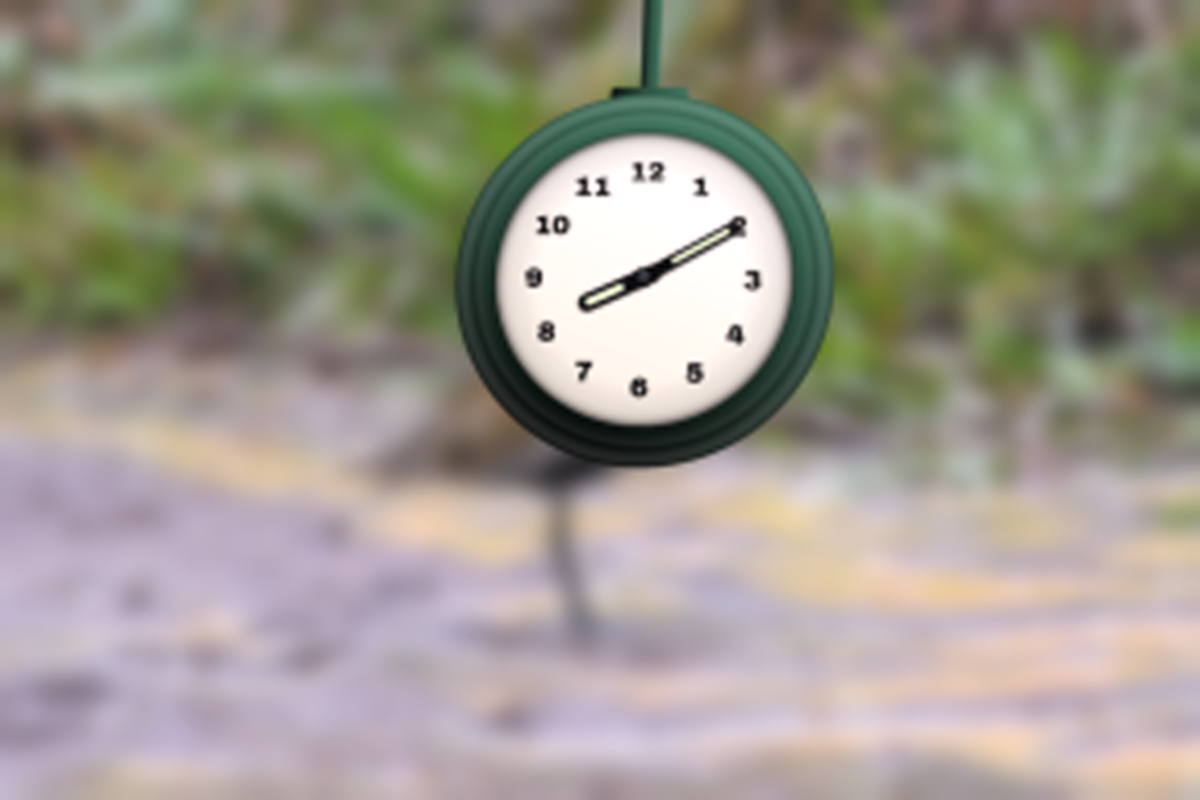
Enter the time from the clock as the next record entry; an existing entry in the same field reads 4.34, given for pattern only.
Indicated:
8.10
